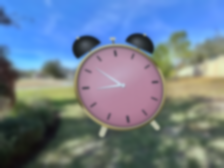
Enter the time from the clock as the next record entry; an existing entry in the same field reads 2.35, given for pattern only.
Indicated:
8.52
